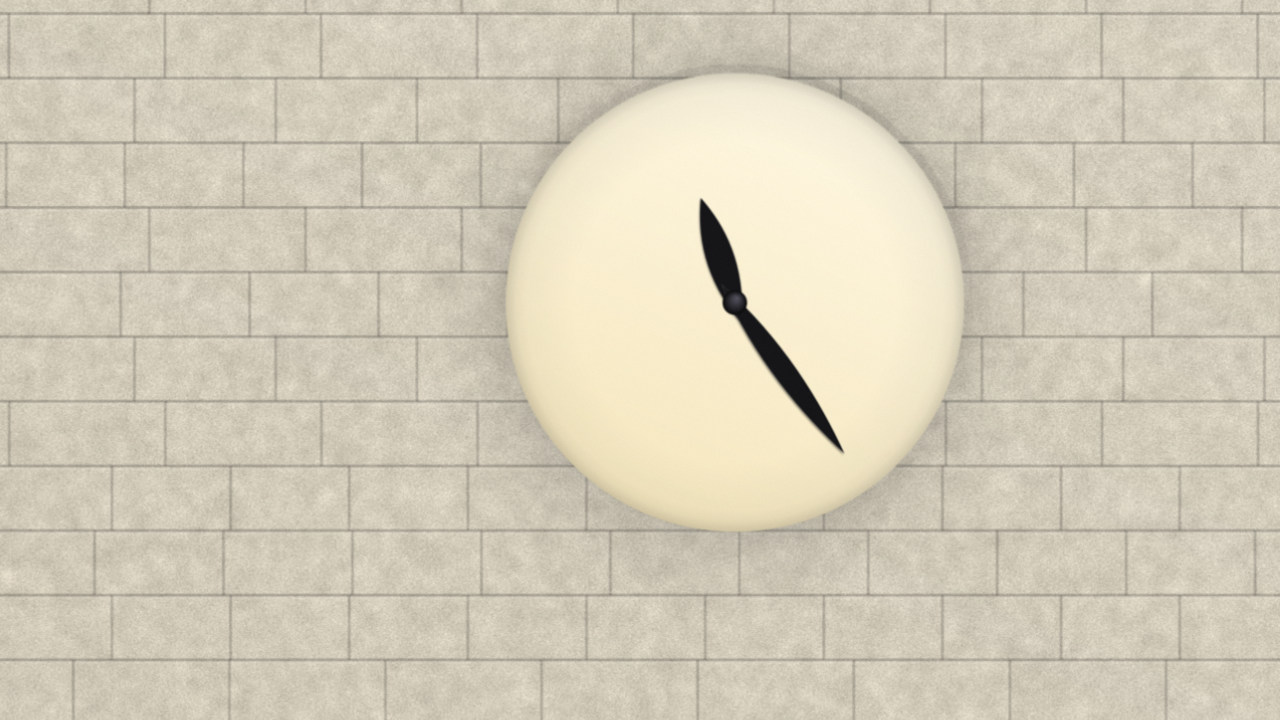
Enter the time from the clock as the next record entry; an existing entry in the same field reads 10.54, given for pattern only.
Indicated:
11.24
